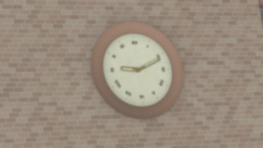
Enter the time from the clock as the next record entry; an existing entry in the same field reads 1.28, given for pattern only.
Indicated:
9.11
